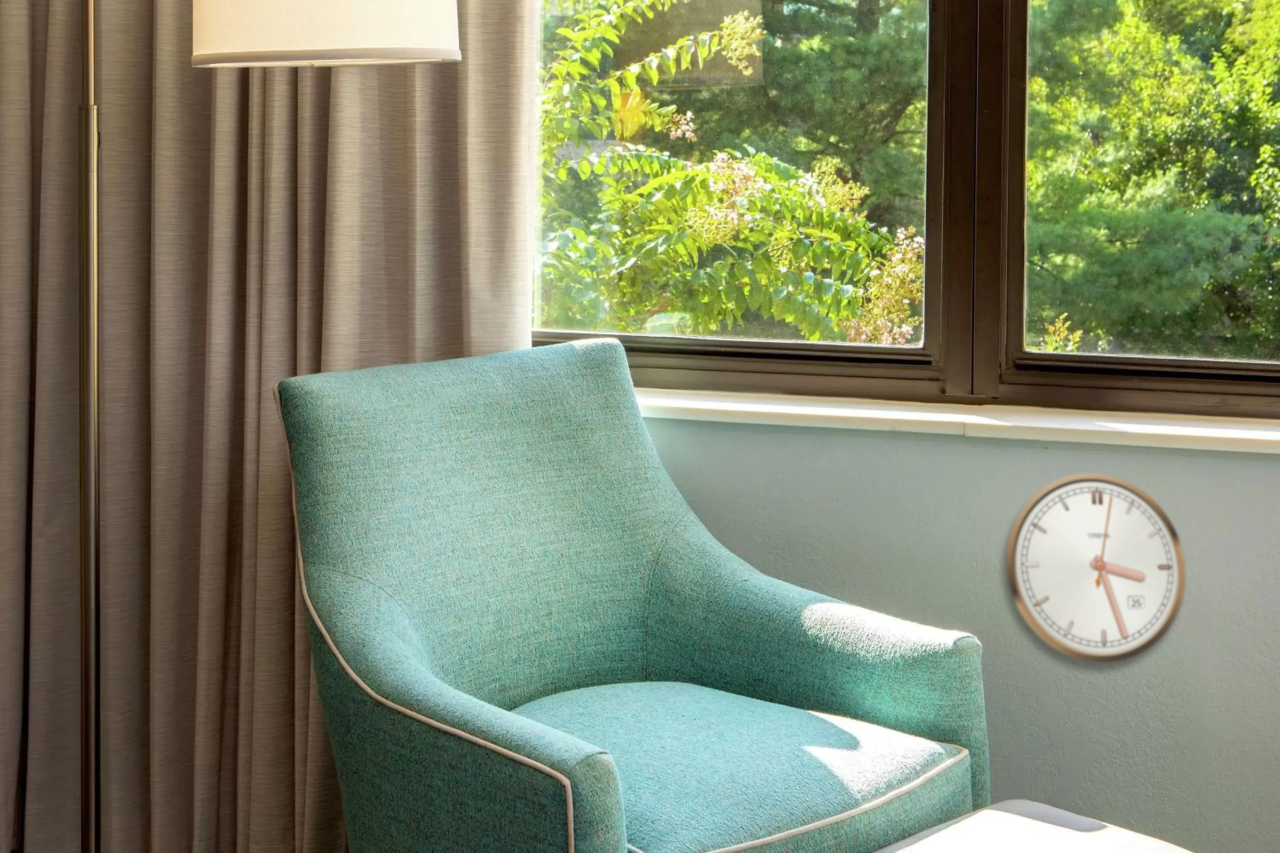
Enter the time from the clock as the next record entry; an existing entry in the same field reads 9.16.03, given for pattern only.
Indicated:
3.27.02
